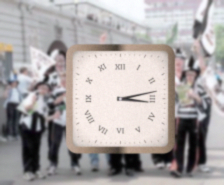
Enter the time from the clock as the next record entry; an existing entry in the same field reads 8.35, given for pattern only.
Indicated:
3.13
